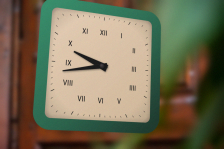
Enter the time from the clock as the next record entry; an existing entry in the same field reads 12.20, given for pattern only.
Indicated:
9.43
